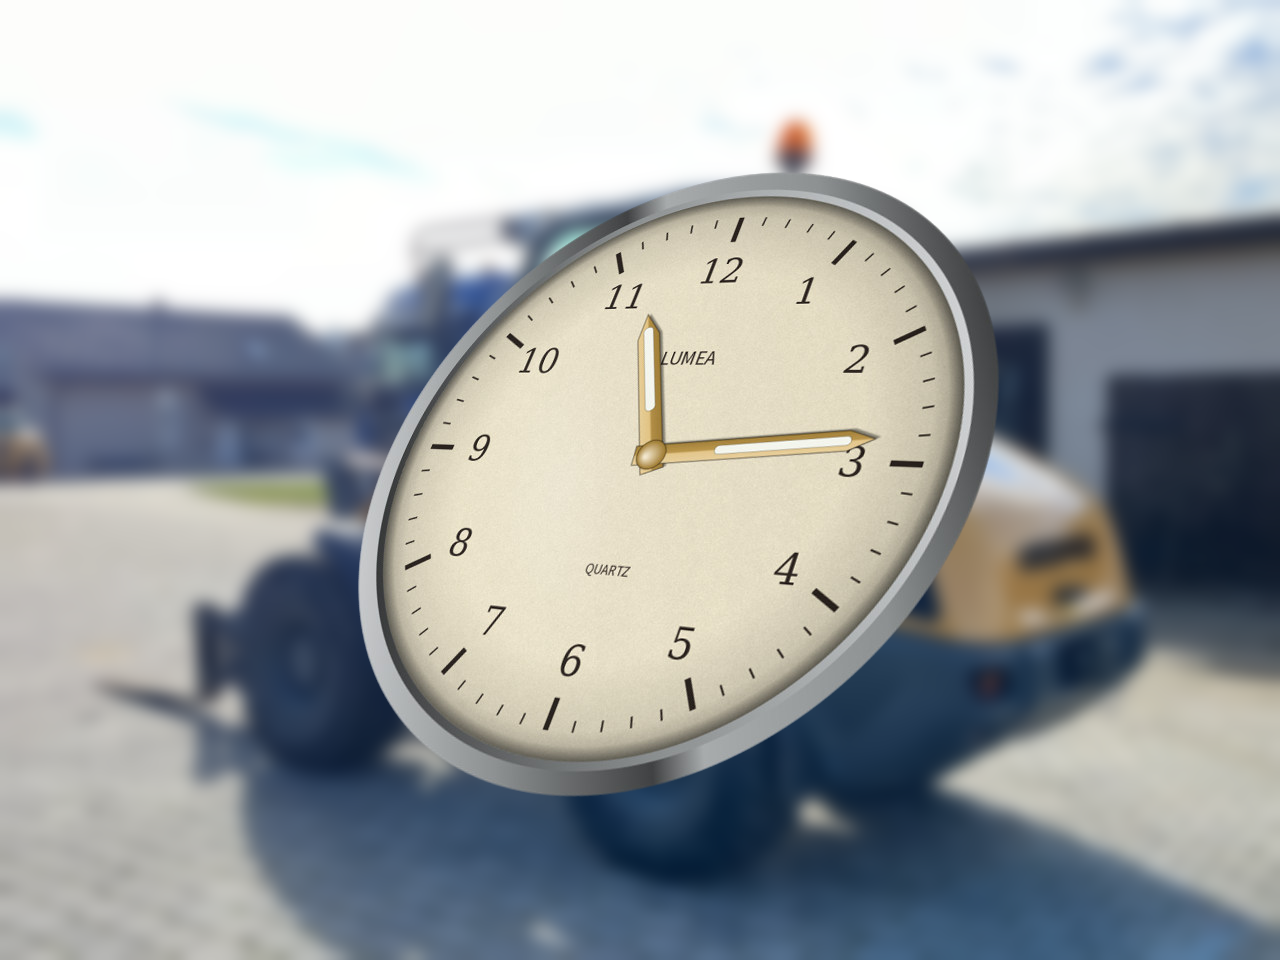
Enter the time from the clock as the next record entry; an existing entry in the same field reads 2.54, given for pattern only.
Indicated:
11.14
